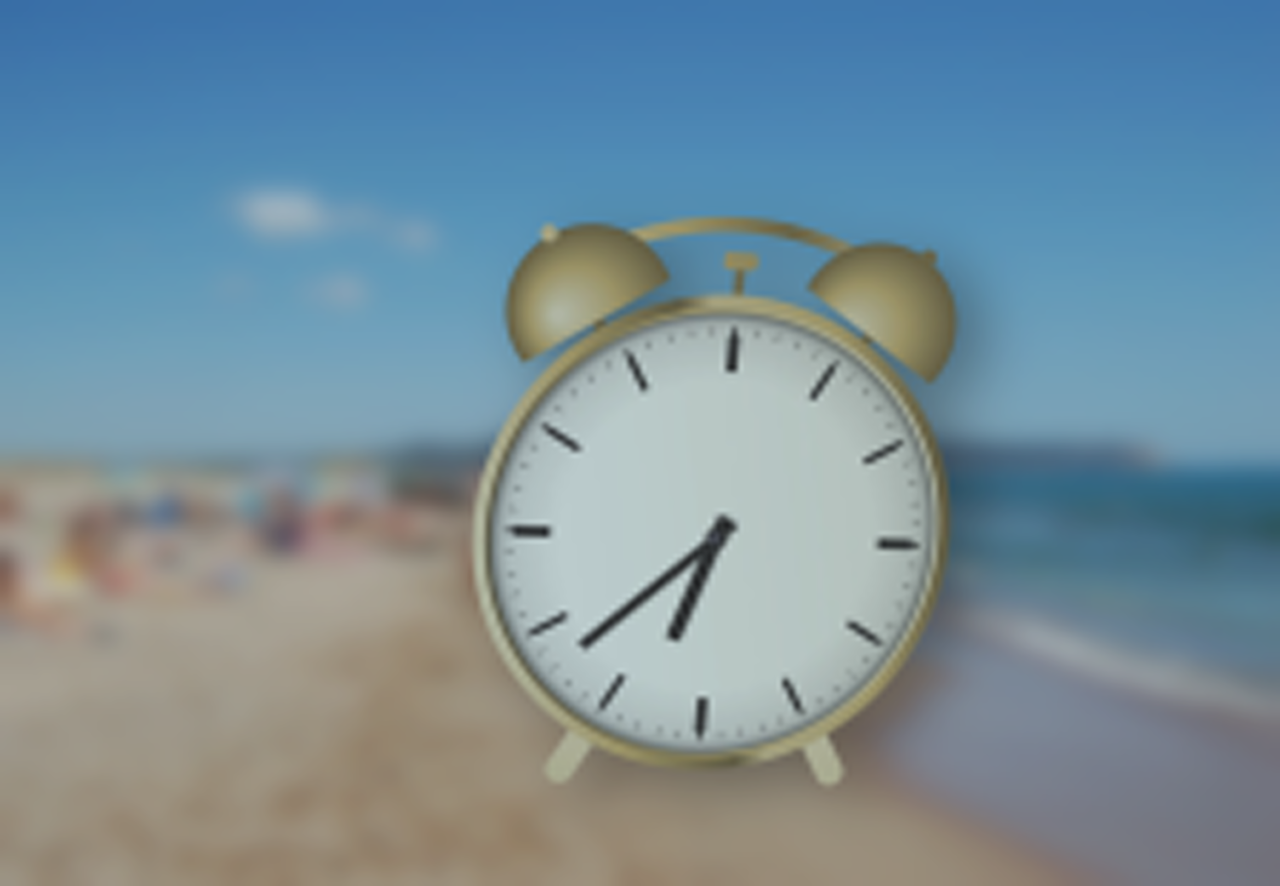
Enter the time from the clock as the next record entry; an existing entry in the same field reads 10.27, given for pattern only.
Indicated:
6.38
